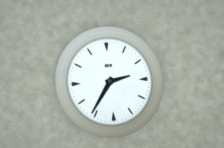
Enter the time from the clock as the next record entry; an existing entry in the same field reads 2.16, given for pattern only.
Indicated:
2.36
